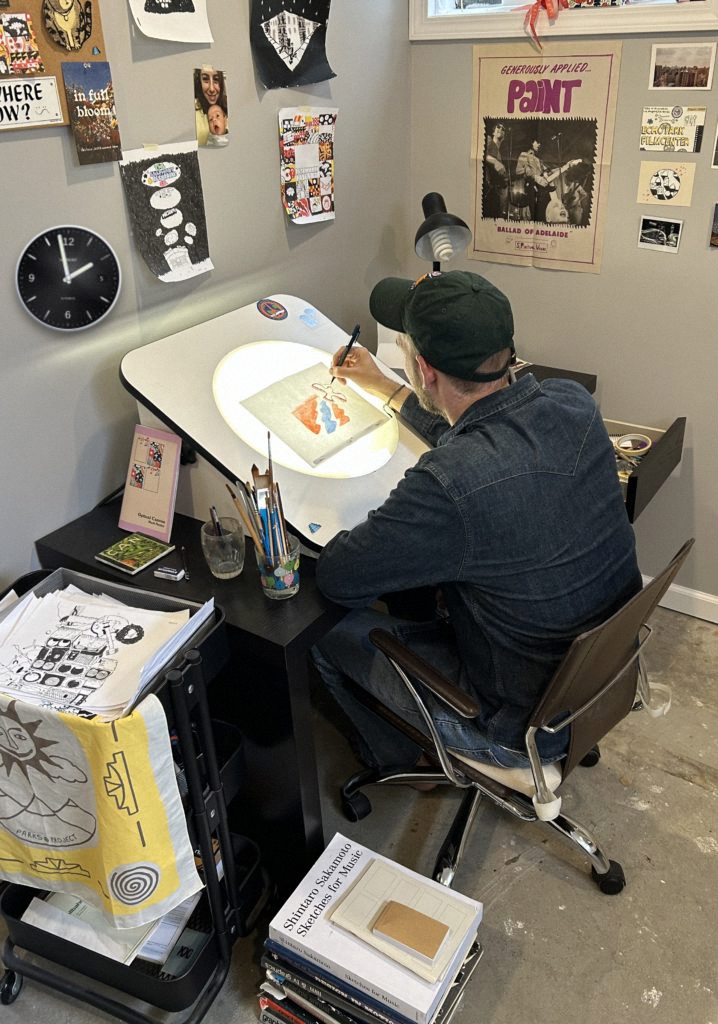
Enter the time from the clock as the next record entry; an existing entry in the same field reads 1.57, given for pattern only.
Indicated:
1.58
